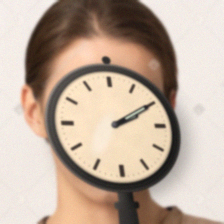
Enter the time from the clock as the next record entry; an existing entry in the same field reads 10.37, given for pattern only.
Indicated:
2.10
